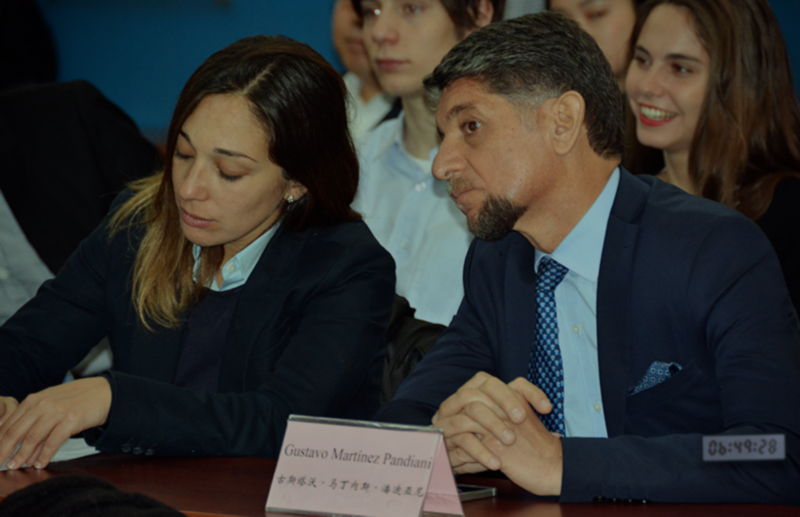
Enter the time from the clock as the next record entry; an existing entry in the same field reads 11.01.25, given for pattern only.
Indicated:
6.49.28
